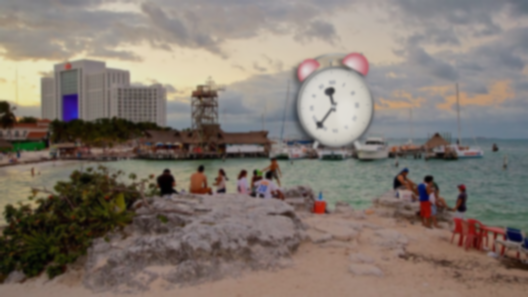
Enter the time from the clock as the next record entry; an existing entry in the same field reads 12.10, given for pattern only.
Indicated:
11.37
